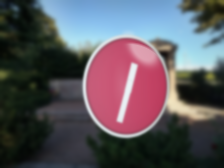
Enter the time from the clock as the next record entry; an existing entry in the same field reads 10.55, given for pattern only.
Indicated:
12.33
